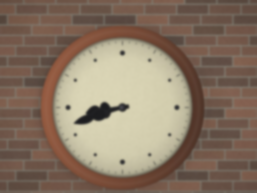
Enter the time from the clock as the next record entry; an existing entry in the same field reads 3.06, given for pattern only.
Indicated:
8.42
